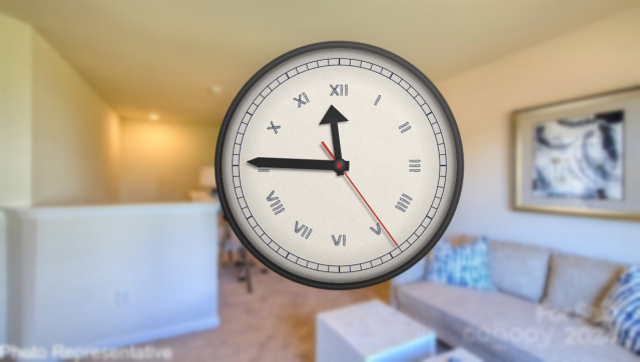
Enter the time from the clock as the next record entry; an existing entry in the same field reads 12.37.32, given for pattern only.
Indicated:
11.45.24
